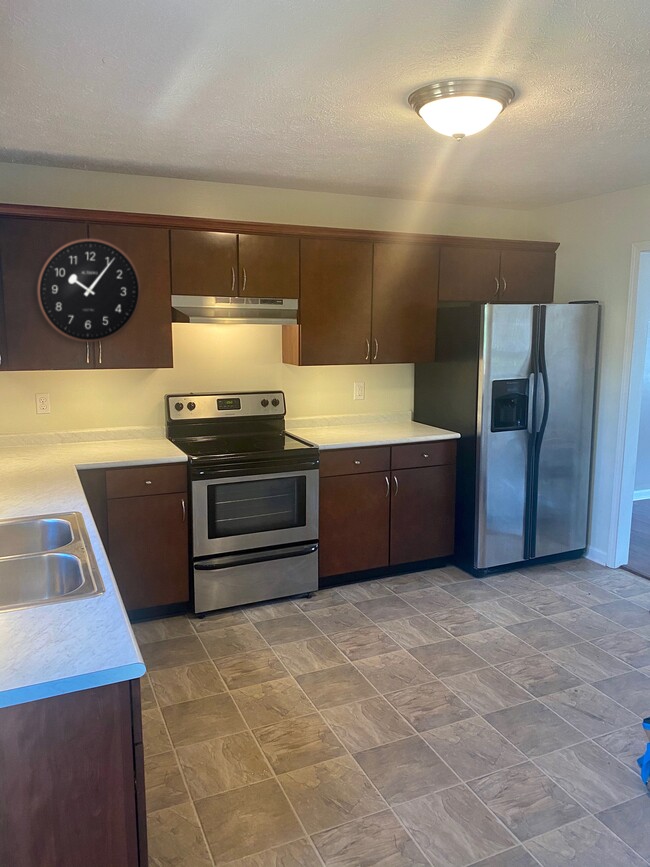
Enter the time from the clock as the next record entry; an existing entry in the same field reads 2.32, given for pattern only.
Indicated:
10.06
